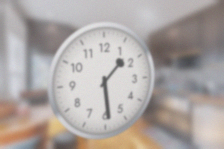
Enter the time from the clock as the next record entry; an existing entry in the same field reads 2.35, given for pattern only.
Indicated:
1.29
